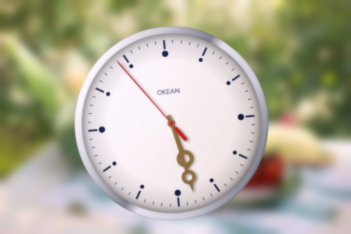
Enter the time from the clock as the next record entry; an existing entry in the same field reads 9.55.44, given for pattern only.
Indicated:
5.27.54
